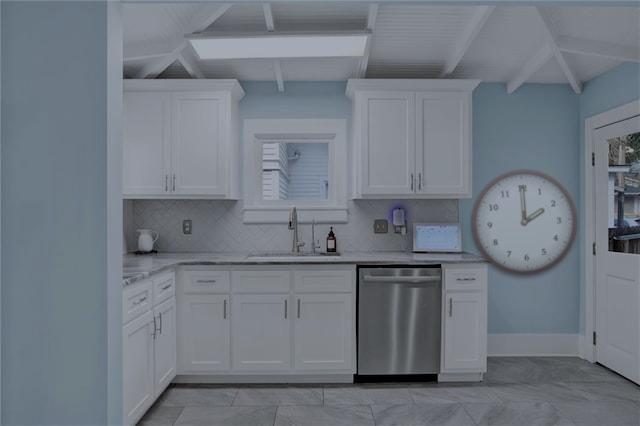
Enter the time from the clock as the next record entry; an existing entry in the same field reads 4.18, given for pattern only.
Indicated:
2.00
